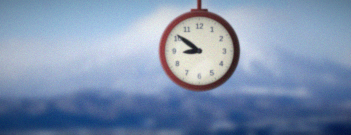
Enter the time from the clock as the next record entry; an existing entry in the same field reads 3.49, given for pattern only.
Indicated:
8.51
